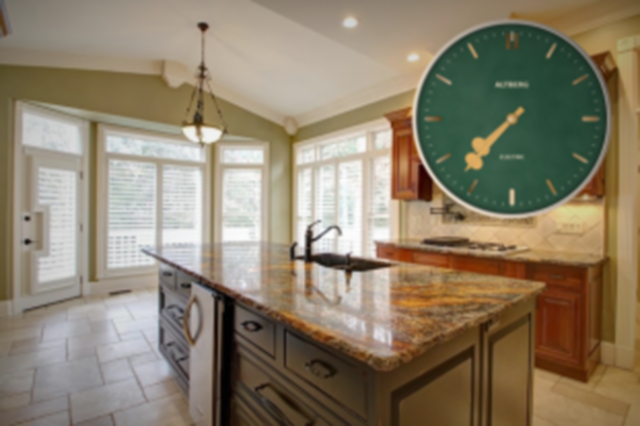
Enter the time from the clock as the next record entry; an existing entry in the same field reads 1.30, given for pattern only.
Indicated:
7.37
